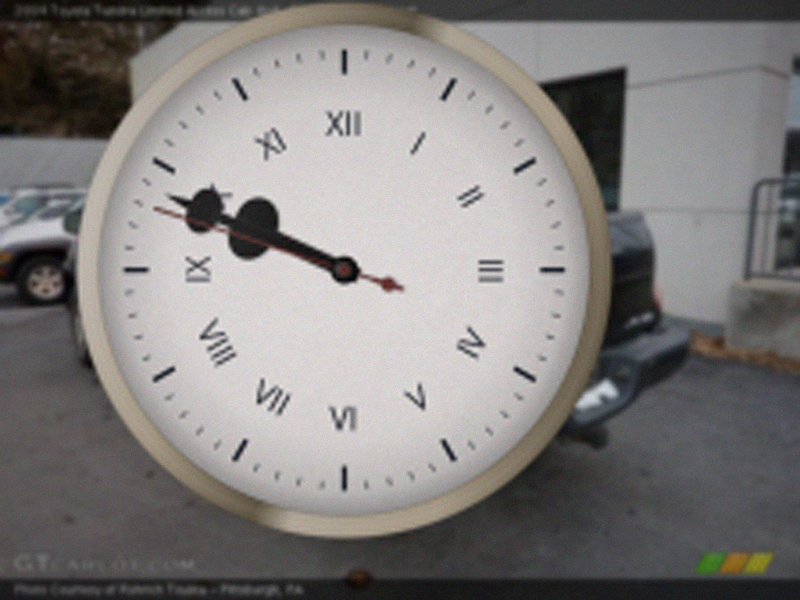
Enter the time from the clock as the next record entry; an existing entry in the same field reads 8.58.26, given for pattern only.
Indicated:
9.48.48
